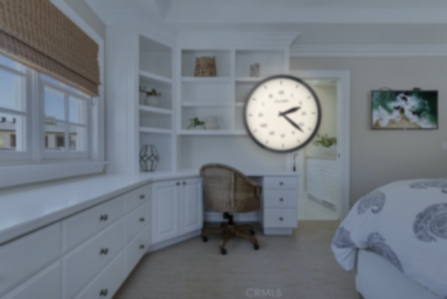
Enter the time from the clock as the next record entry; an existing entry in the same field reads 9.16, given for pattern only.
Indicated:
2.22
